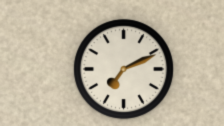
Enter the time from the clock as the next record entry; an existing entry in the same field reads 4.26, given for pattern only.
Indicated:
7.11
